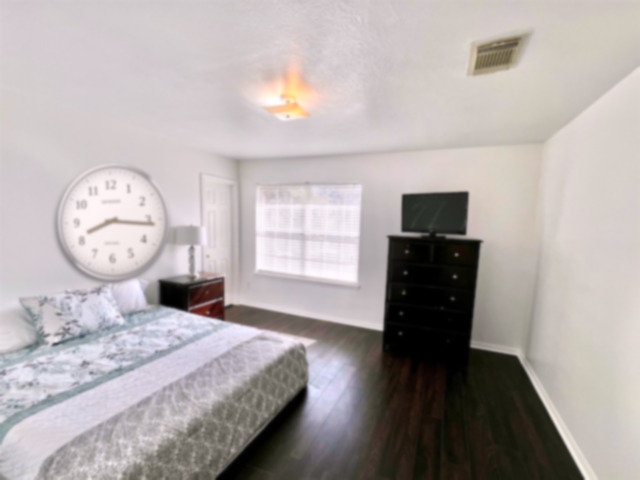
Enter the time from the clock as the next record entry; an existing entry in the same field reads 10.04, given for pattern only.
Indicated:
8.16
